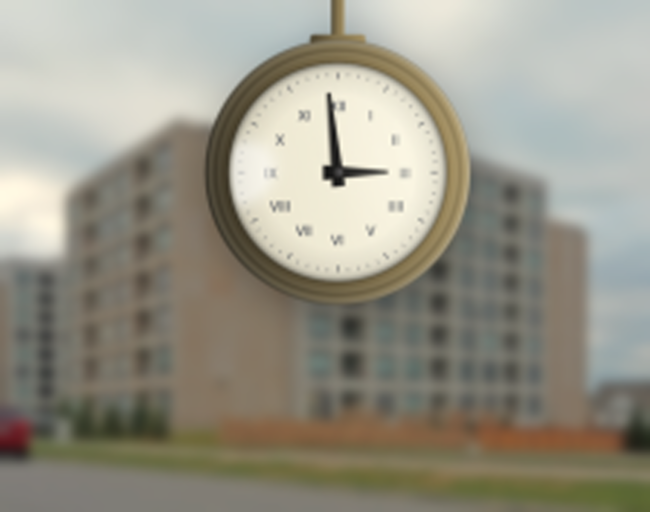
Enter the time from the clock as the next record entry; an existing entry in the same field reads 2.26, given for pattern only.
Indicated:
2.59
